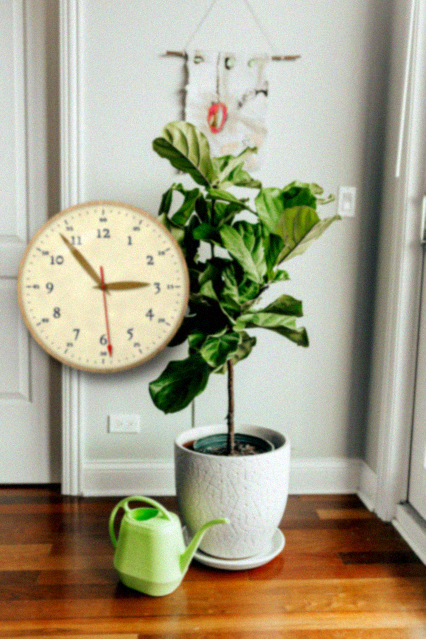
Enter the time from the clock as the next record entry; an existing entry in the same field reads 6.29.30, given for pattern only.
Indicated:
2.53.29
